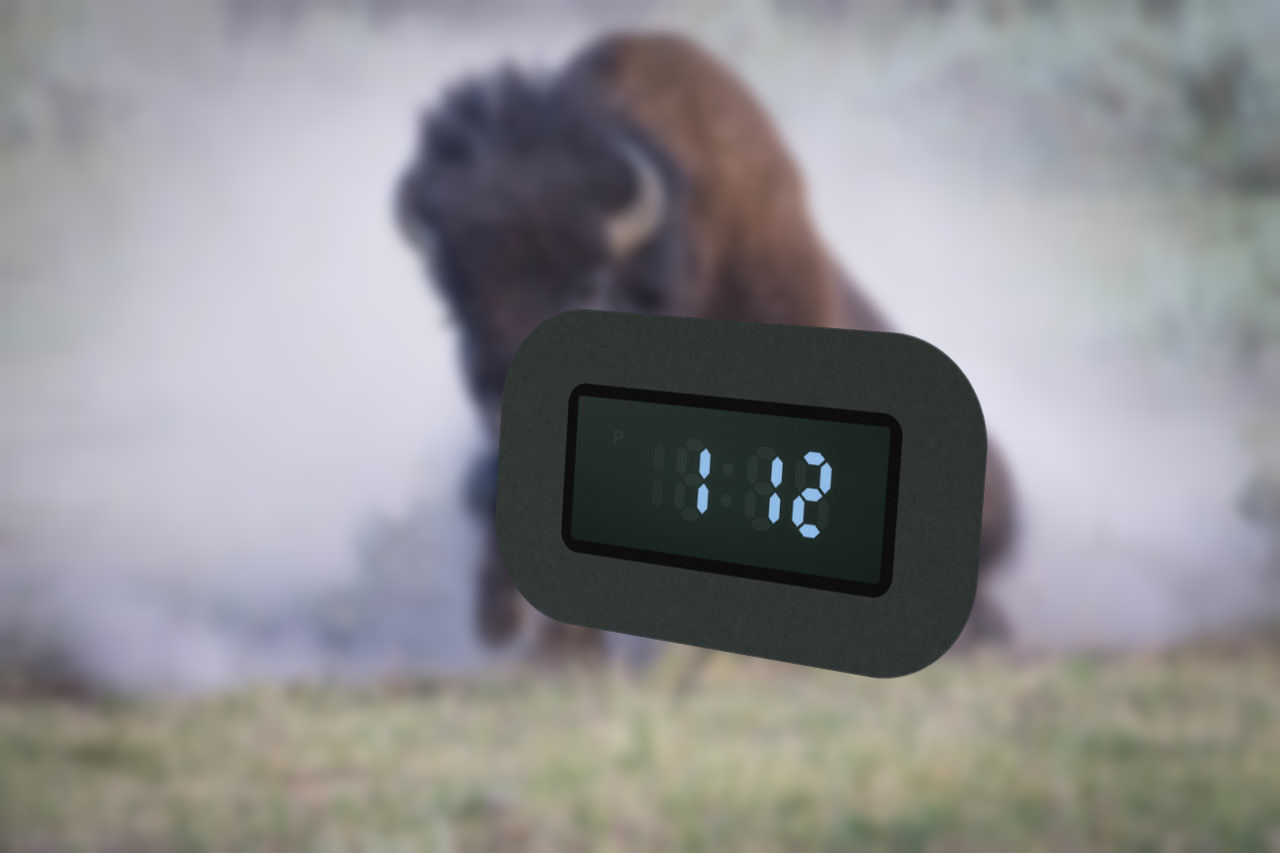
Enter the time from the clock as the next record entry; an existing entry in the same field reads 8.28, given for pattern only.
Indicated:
1.12
